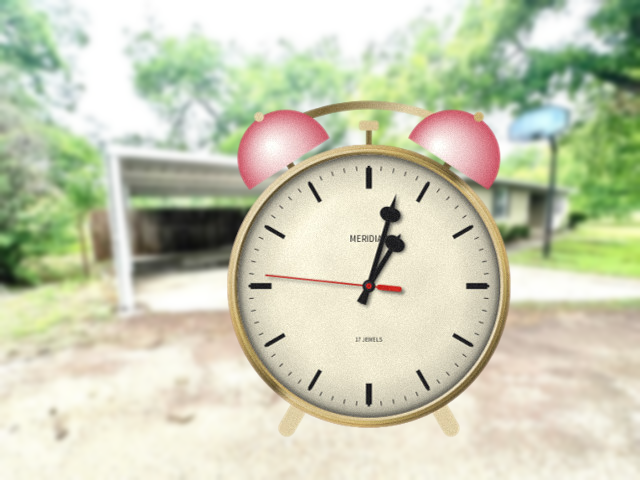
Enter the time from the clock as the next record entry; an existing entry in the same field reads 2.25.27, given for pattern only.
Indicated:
1.02.46
